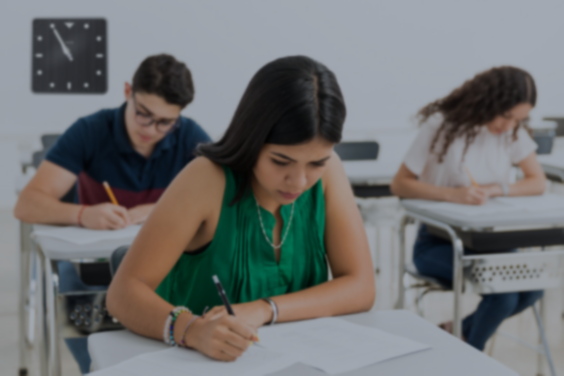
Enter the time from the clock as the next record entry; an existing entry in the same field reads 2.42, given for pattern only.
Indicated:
10.55
